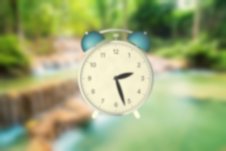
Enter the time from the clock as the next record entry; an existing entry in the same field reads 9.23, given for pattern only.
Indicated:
2.27
